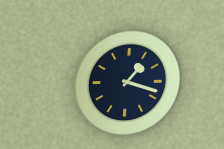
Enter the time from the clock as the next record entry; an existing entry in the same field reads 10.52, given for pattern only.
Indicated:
1.18
